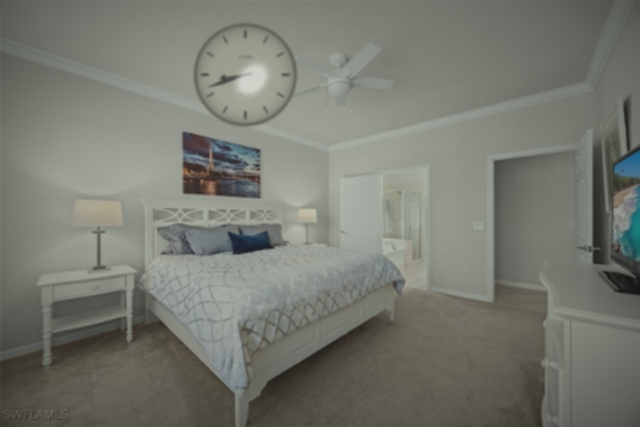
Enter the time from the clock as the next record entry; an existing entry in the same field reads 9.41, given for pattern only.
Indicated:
8.42
